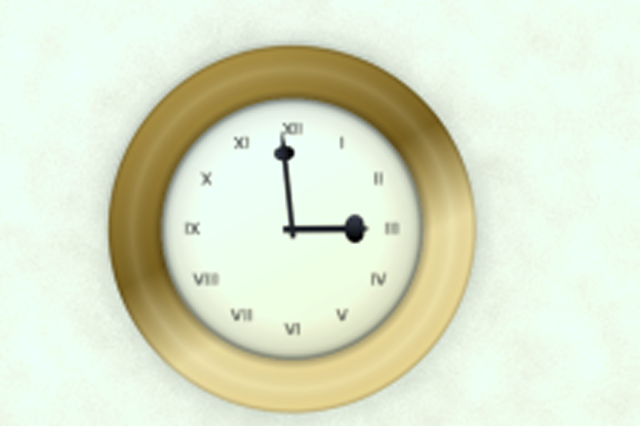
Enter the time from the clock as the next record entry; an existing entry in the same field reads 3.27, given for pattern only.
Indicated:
2.59
